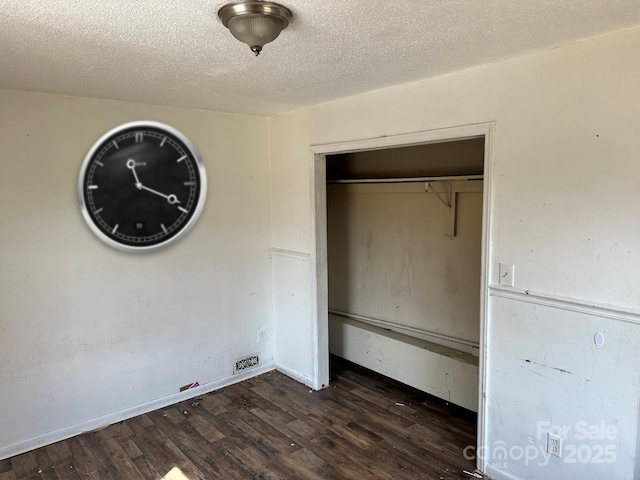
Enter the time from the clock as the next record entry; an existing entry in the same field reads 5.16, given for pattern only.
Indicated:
11.19
